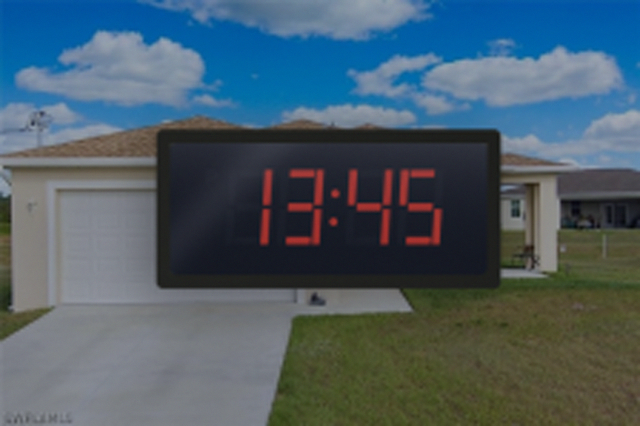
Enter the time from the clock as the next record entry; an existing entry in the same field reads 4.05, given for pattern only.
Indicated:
13.45
